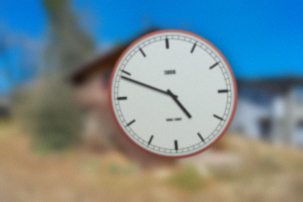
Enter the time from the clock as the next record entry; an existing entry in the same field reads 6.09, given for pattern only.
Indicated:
4.49
